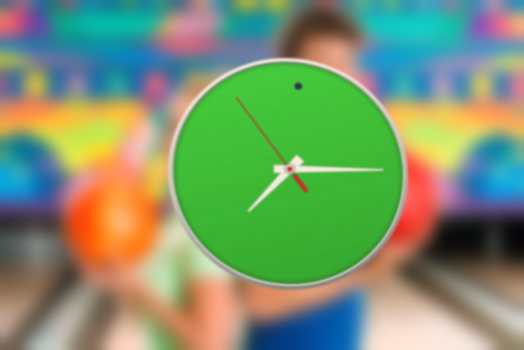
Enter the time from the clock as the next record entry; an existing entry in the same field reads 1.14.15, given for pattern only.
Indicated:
7.13.53
